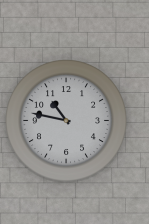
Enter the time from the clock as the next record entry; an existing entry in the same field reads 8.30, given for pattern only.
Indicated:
10.47
